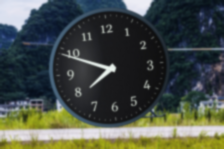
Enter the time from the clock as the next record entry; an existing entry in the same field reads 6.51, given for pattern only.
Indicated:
7.49
